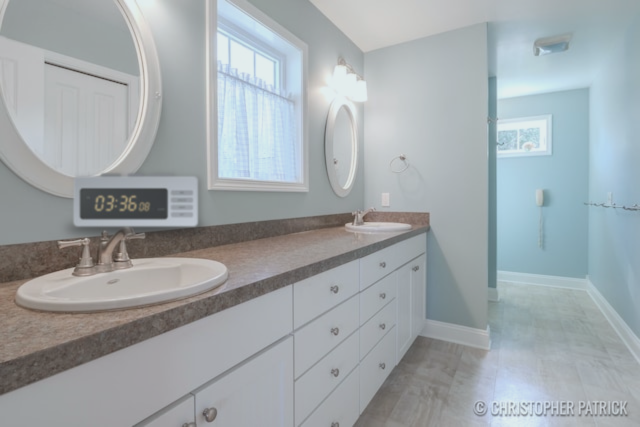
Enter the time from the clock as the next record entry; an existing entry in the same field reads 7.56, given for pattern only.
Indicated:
3.36
